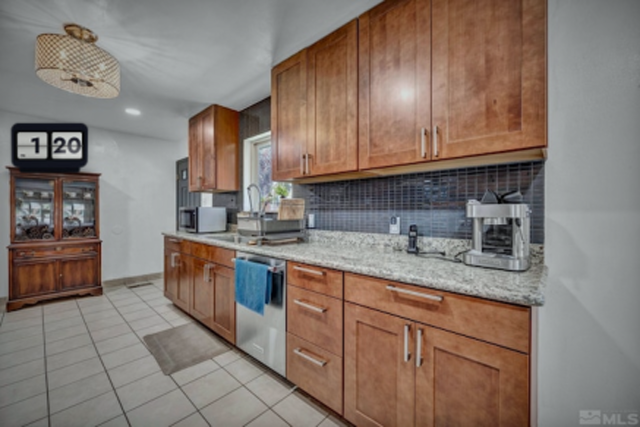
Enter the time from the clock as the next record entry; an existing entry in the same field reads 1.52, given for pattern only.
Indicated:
1.20
